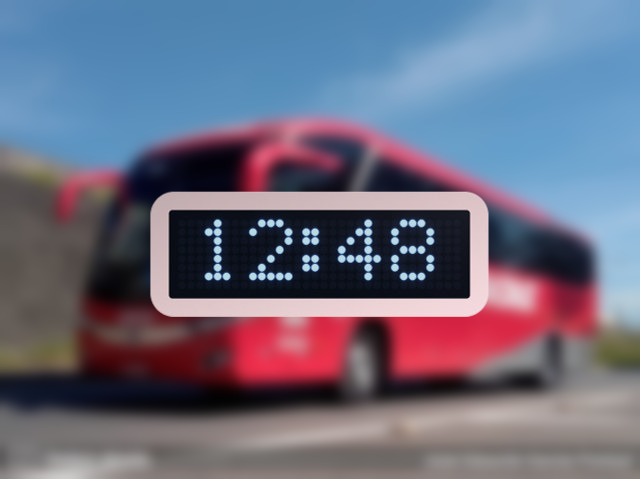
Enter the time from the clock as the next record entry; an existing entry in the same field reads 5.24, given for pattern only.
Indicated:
12.48
